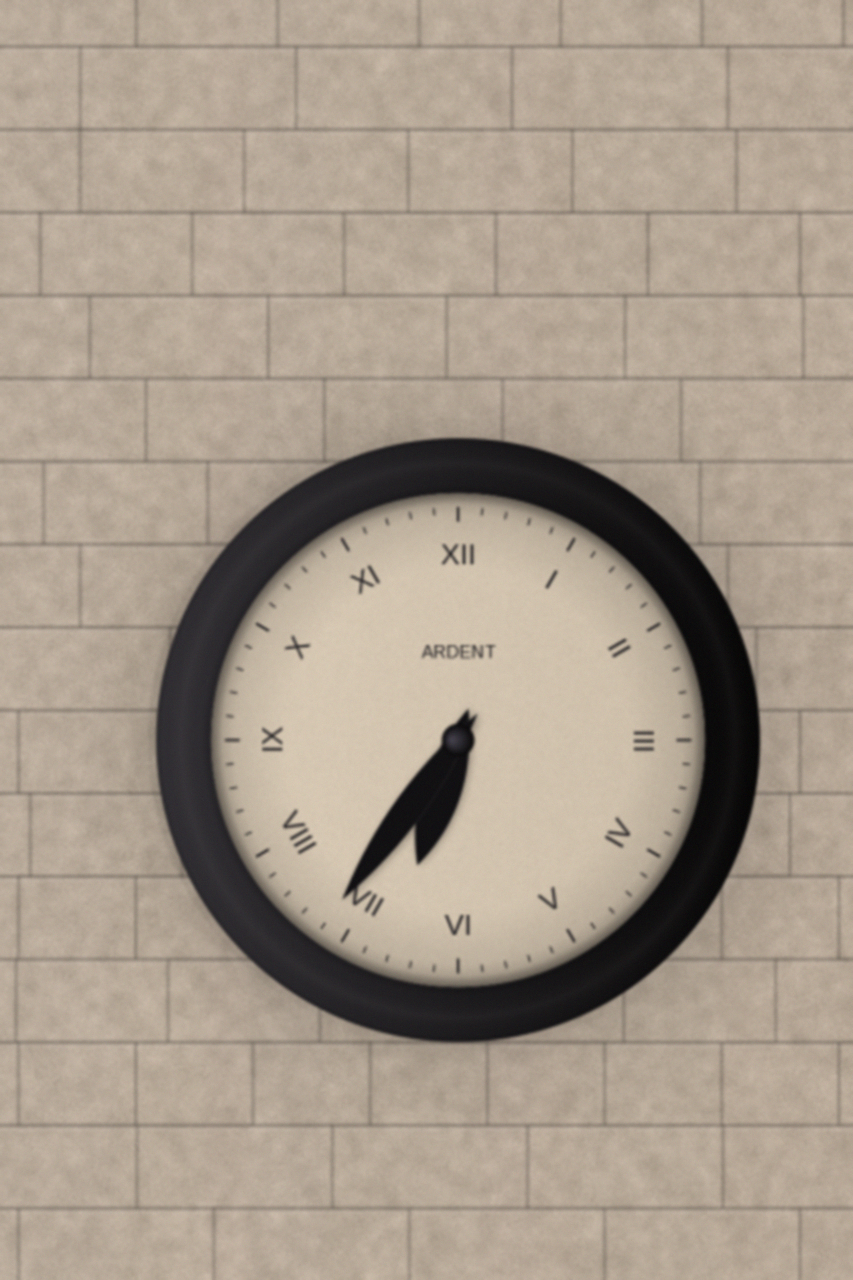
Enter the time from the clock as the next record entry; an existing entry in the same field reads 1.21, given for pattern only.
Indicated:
6.36
